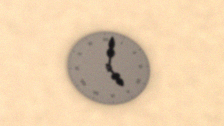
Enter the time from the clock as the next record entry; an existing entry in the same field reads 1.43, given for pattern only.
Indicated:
5.02
